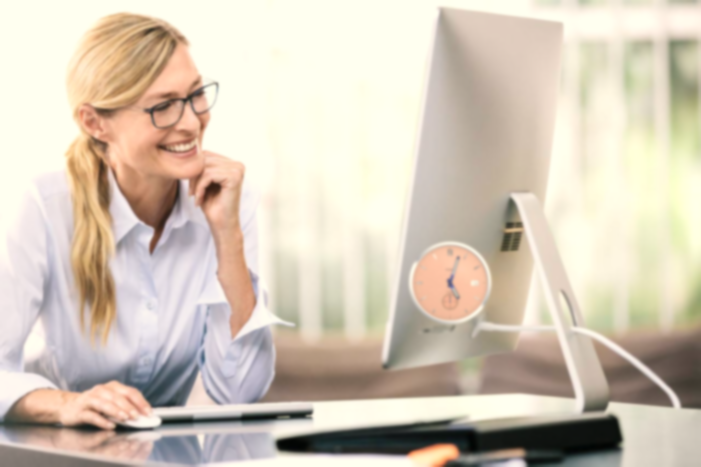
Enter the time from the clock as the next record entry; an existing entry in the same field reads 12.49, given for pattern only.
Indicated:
5.03
